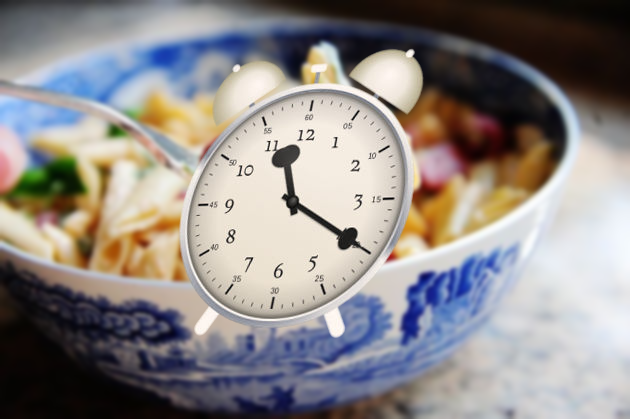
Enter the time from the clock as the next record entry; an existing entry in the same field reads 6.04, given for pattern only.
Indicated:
11.20
